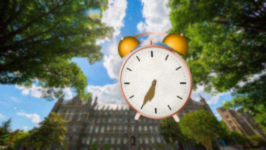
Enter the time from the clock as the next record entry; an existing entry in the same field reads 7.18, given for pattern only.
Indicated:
6.35
